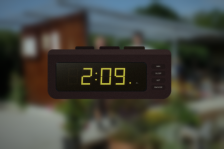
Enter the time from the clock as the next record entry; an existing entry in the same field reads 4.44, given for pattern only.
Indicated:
2.09
